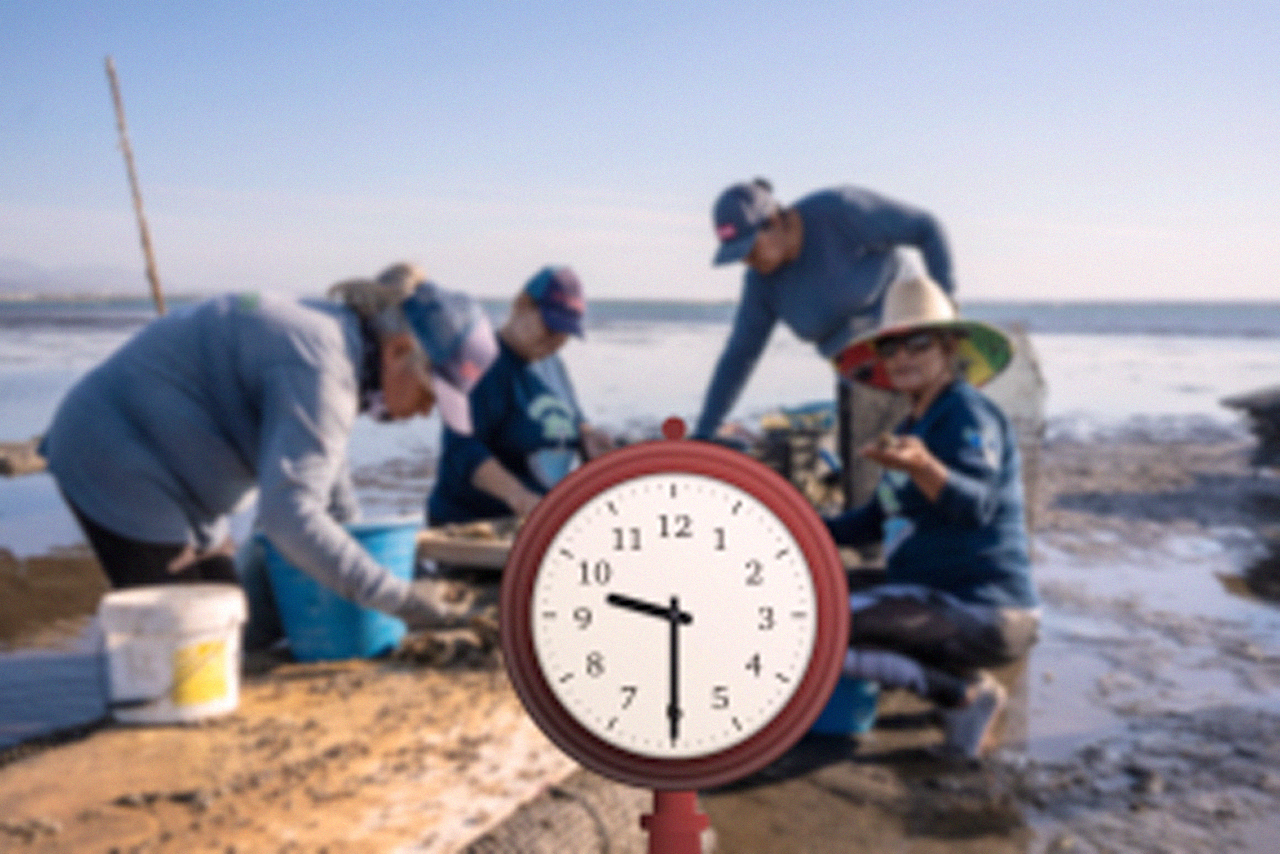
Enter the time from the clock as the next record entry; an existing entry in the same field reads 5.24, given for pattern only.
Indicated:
9.30
